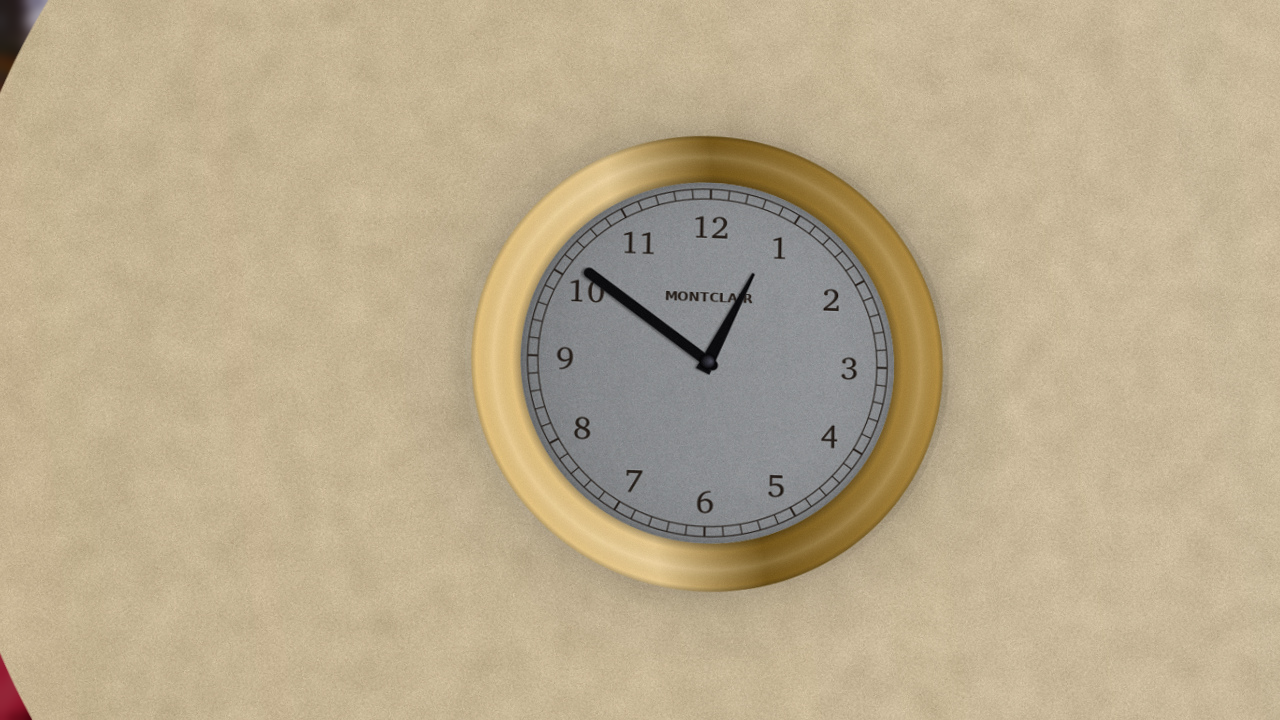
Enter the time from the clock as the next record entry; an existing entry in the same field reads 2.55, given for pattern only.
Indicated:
12.51
